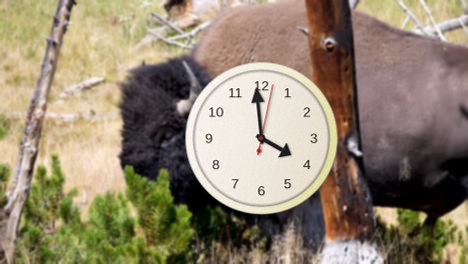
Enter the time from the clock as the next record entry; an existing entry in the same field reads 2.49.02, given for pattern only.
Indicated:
3.59.02
